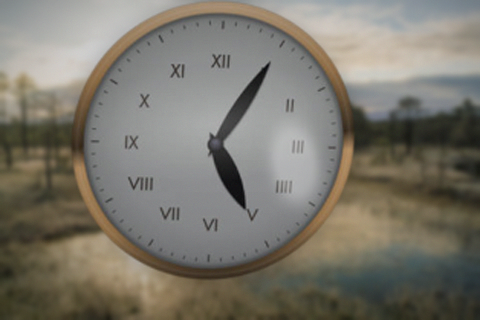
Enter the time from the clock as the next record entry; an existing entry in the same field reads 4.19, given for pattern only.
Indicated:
5.05
